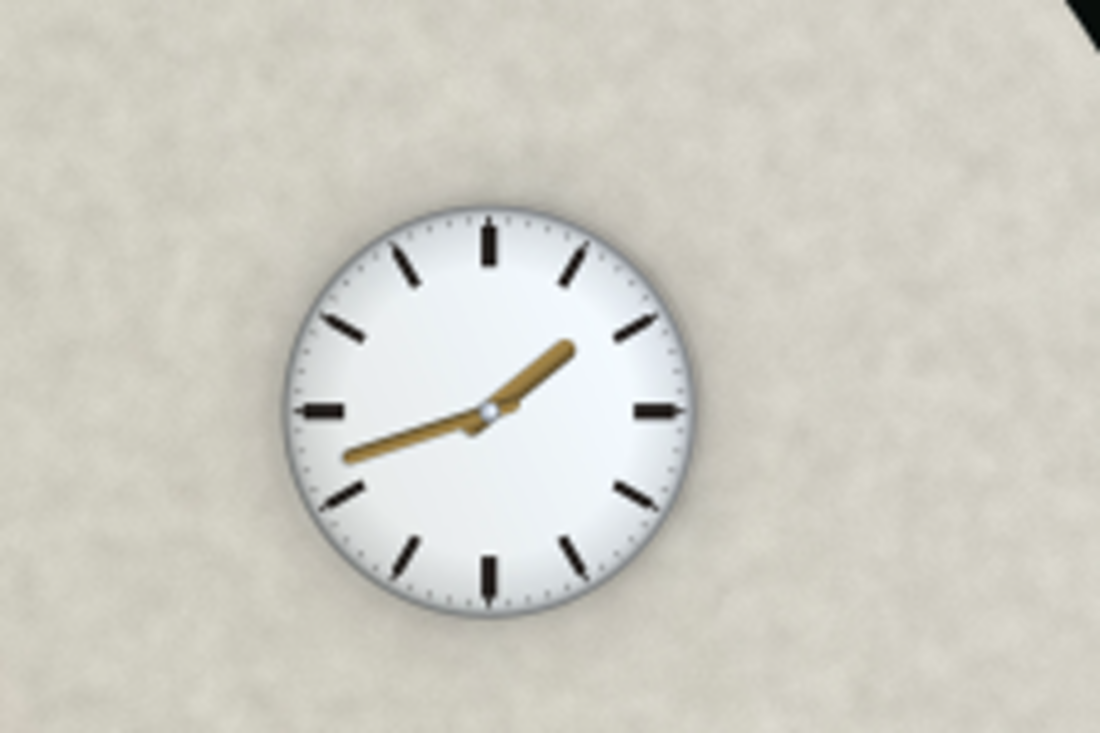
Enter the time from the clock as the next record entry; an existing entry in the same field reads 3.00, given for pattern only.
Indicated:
1.42
